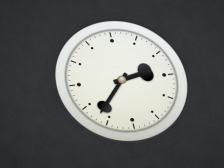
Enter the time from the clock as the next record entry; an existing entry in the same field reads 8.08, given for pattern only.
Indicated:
2.37
